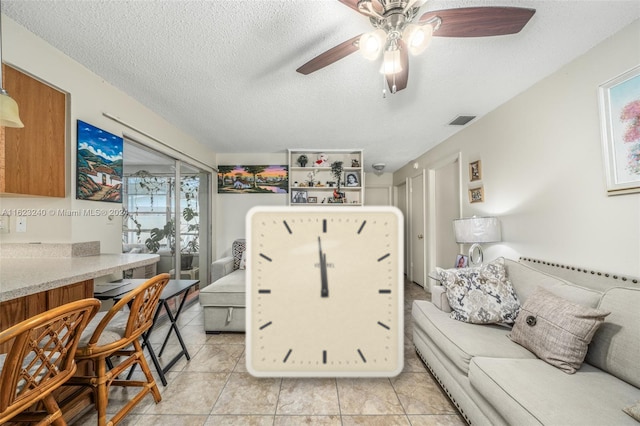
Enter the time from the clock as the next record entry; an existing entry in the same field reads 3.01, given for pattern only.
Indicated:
11.59
